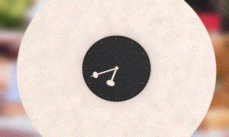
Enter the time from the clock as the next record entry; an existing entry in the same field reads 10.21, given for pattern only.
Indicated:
6.42
